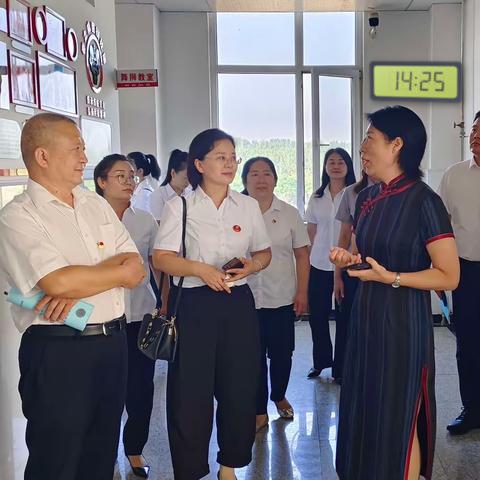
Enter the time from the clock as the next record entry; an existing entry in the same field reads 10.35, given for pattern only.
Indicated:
14.25
